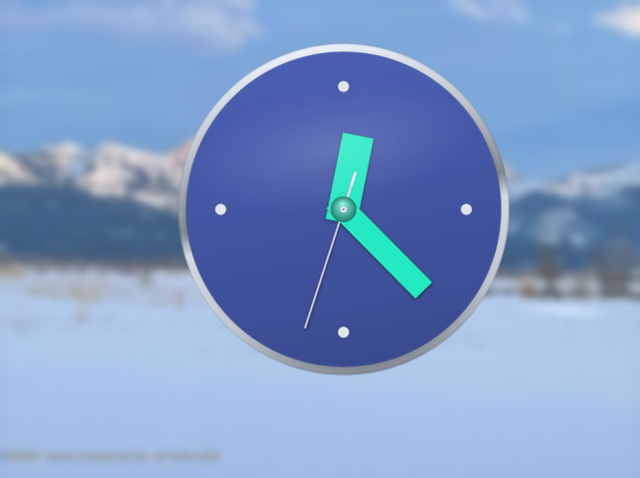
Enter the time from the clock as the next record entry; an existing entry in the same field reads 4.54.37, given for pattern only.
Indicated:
12.22.33
